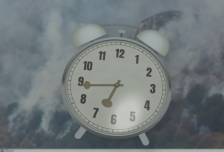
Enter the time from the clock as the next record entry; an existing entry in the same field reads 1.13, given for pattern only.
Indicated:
6.44
